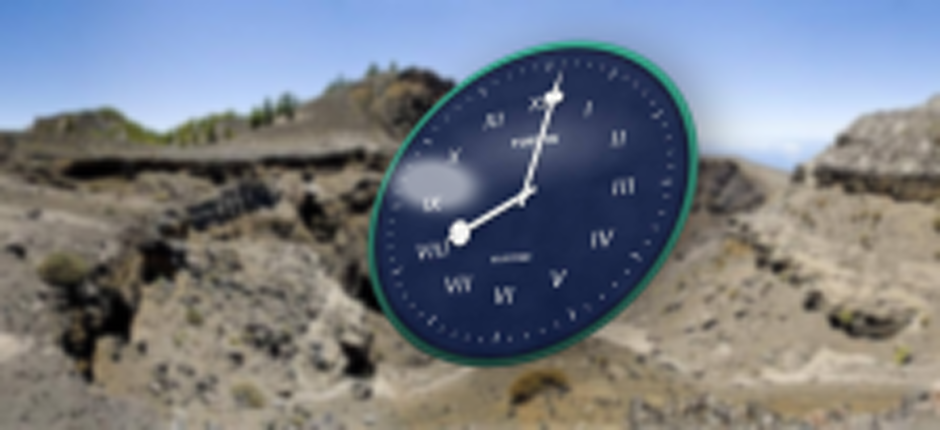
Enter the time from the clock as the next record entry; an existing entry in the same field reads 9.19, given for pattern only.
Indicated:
8.01
